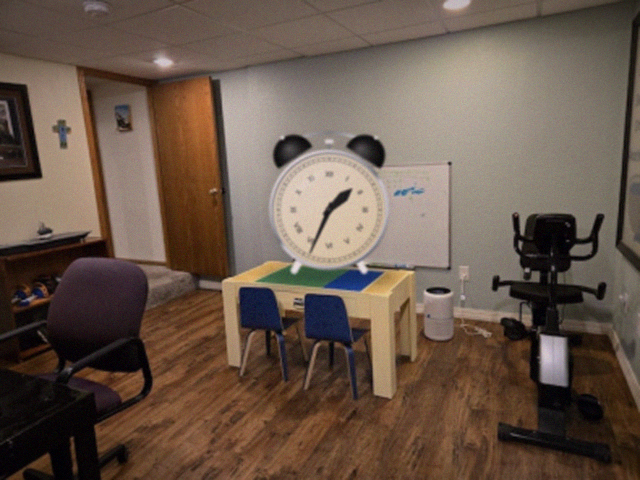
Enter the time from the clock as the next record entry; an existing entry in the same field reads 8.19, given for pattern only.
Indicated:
1.34
